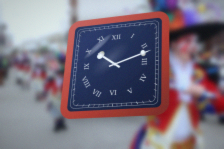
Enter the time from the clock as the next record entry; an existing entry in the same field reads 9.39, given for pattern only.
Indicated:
10.12
